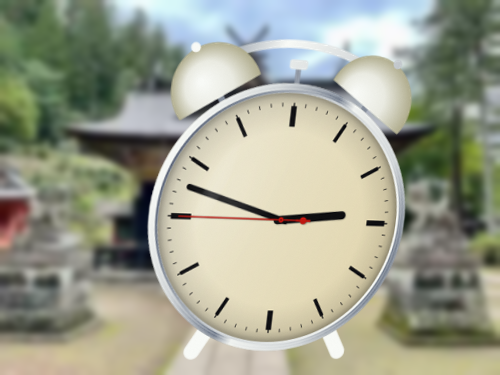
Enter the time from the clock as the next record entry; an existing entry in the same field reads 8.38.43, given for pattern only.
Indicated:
2.47.45
